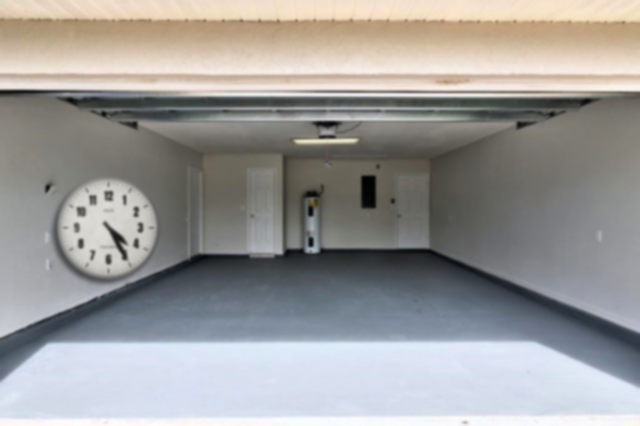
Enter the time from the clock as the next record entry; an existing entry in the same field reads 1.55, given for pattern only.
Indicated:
4.25
